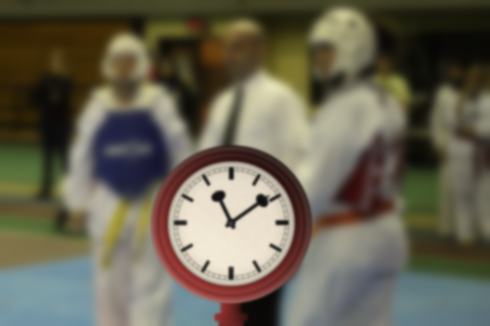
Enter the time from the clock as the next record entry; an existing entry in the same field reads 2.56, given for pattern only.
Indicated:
11.09
